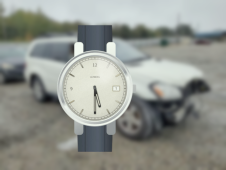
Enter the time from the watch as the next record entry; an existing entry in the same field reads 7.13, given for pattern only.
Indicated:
5.30
